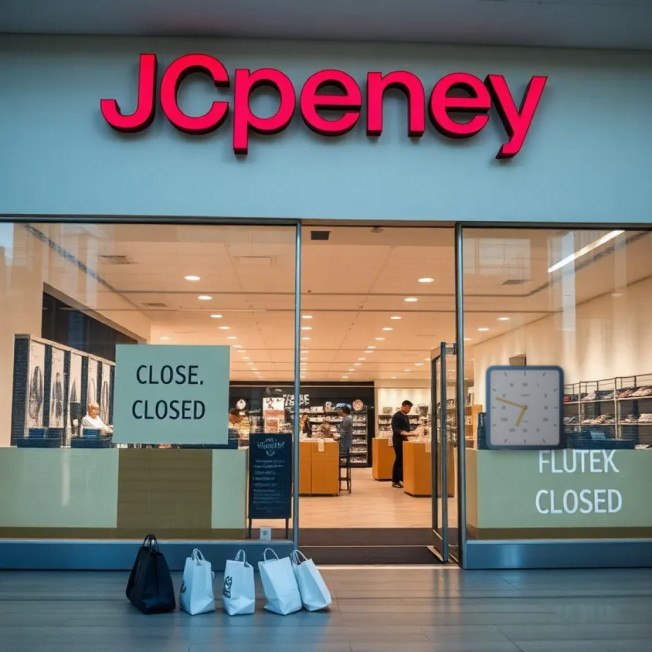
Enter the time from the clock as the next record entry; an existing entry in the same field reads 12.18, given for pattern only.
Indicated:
6.48
